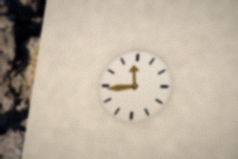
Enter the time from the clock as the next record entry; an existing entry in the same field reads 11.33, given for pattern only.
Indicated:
11.44
